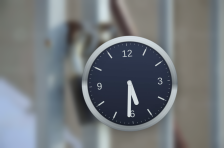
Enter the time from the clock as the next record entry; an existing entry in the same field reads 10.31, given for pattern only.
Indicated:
5.31
